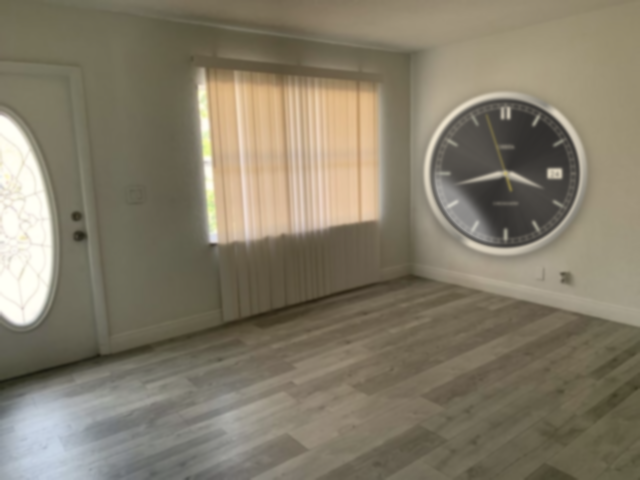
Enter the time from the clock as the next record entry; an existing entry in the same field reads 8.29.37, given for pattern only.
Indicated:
3.42.57
